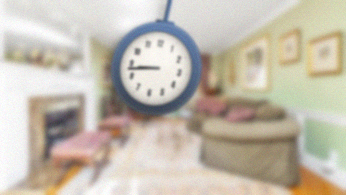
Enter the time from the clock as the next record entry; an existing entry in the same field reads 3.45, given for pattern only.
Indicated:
8.43
